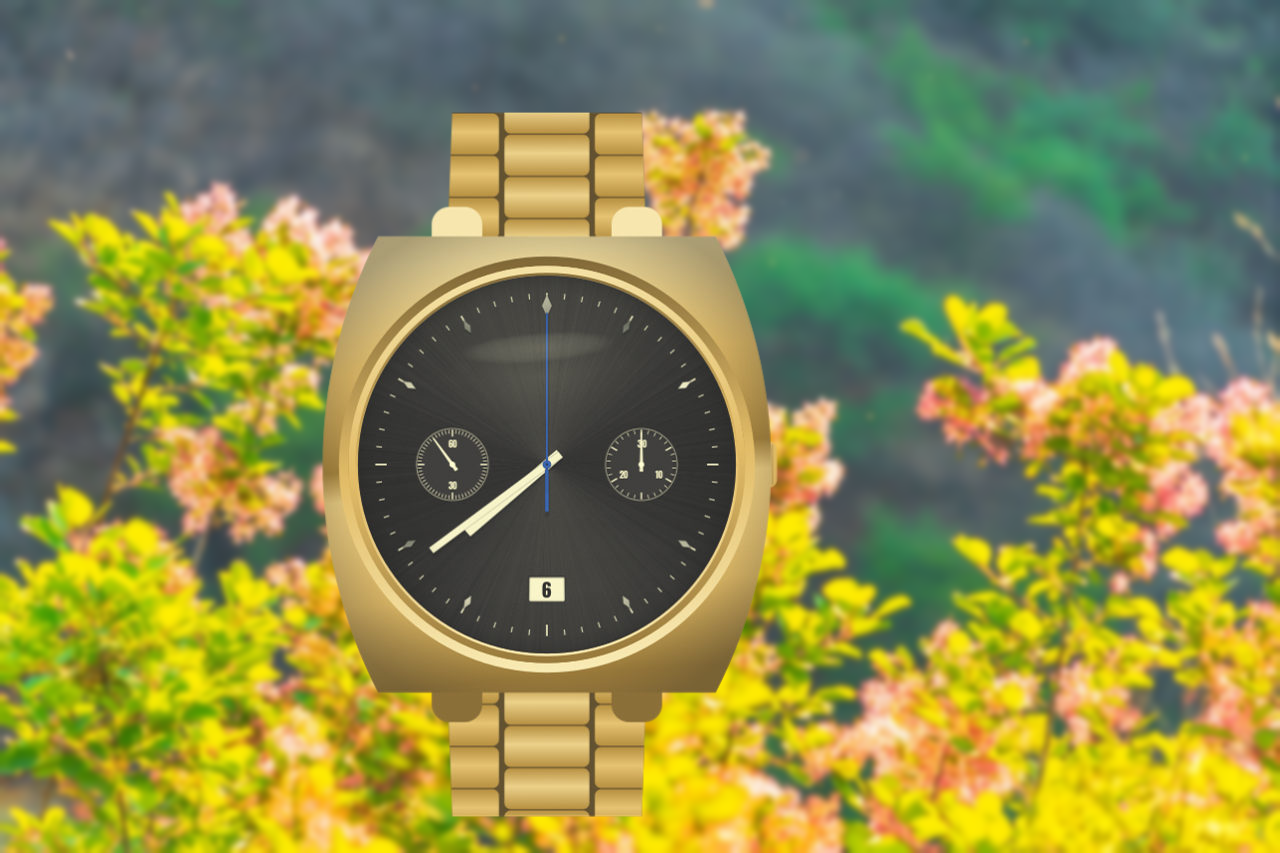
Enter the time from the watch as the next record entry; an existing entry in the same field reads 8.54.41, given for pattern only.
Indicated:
7.38.54
